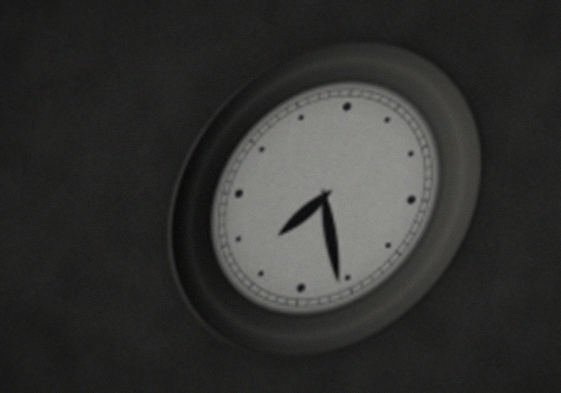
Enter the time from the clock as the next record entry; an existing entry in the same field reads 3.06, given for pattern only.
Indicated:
7.26
